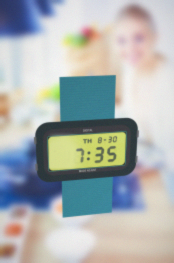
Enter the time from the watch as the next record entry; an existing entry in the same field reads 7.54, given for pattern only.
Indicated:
7.35
